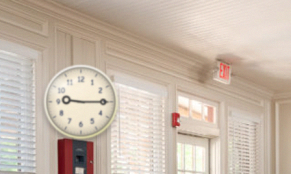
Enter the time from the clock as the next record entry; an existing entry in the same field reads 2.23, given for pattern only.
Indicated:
9.15
